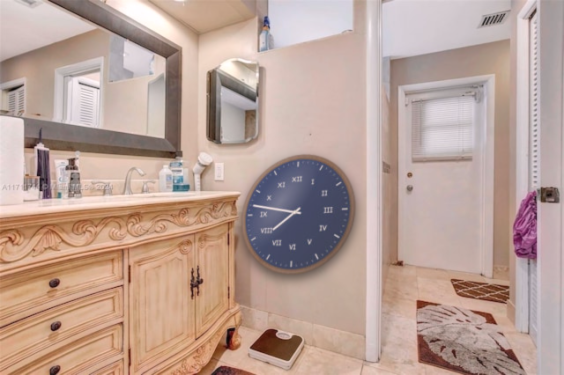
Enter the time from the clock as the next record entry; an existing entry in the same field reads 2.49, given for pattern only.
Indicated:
7.47
